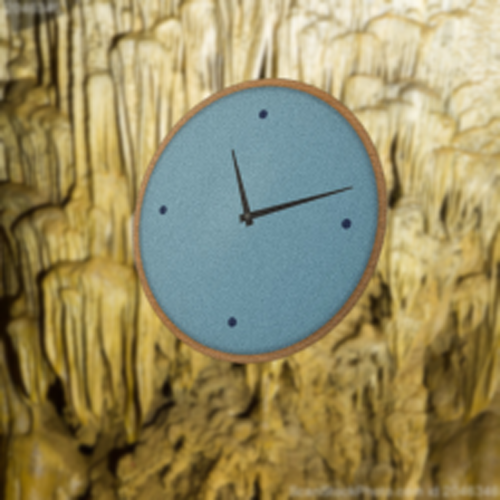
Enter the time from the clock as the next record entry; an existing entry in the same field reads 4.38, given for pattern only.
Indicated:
11.12
